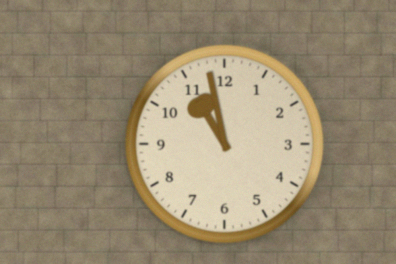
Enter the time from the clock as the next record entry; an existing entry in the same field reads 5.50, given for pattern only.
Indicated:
10.58
